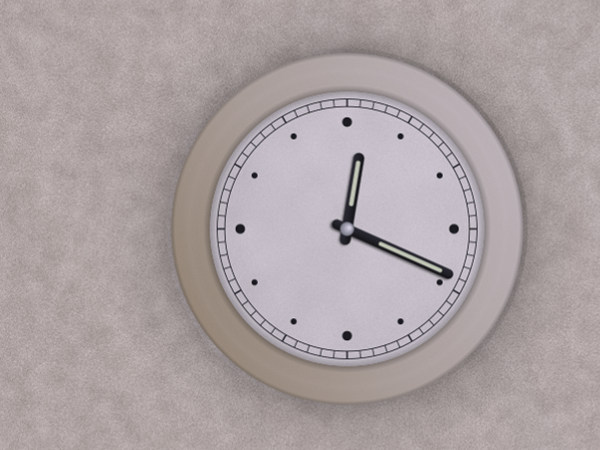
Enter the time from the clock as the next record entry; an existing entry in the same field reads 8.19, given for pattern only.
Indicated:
12.19
